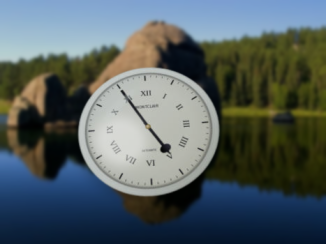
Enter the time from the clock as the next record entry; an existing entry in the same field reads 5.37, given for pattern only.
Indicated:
4.55
